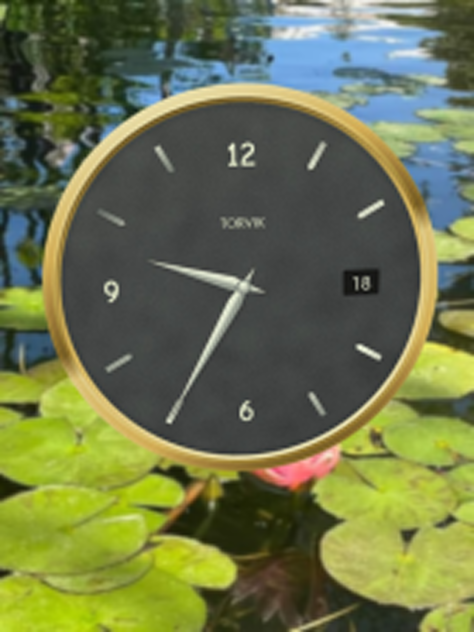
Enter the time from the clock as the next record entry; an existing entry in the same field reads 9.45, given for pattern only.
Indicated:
9.35
